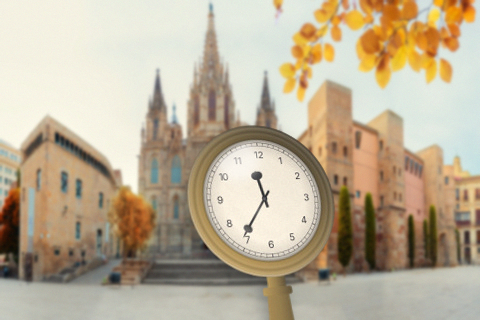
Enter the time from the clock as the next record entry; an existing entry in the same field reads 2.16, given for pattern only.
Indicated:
11.36
